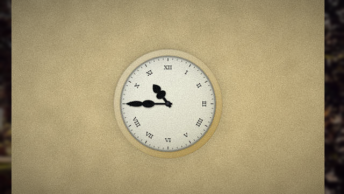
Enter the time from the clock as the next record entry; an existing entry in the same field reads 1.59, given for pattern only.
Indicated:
10.45
